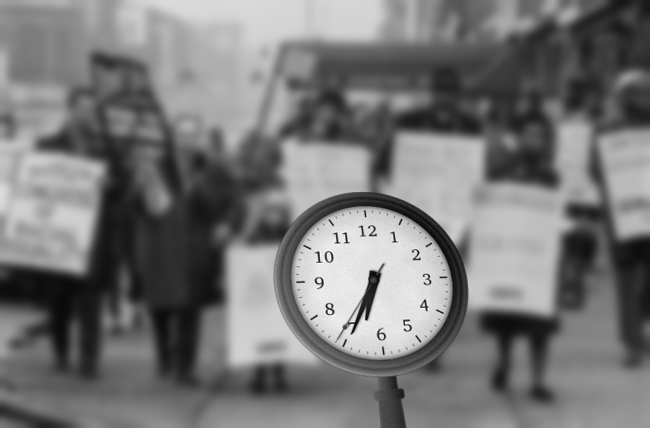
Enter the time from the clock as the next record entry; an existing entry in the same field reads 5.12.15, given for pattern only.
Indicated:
6.34.36
